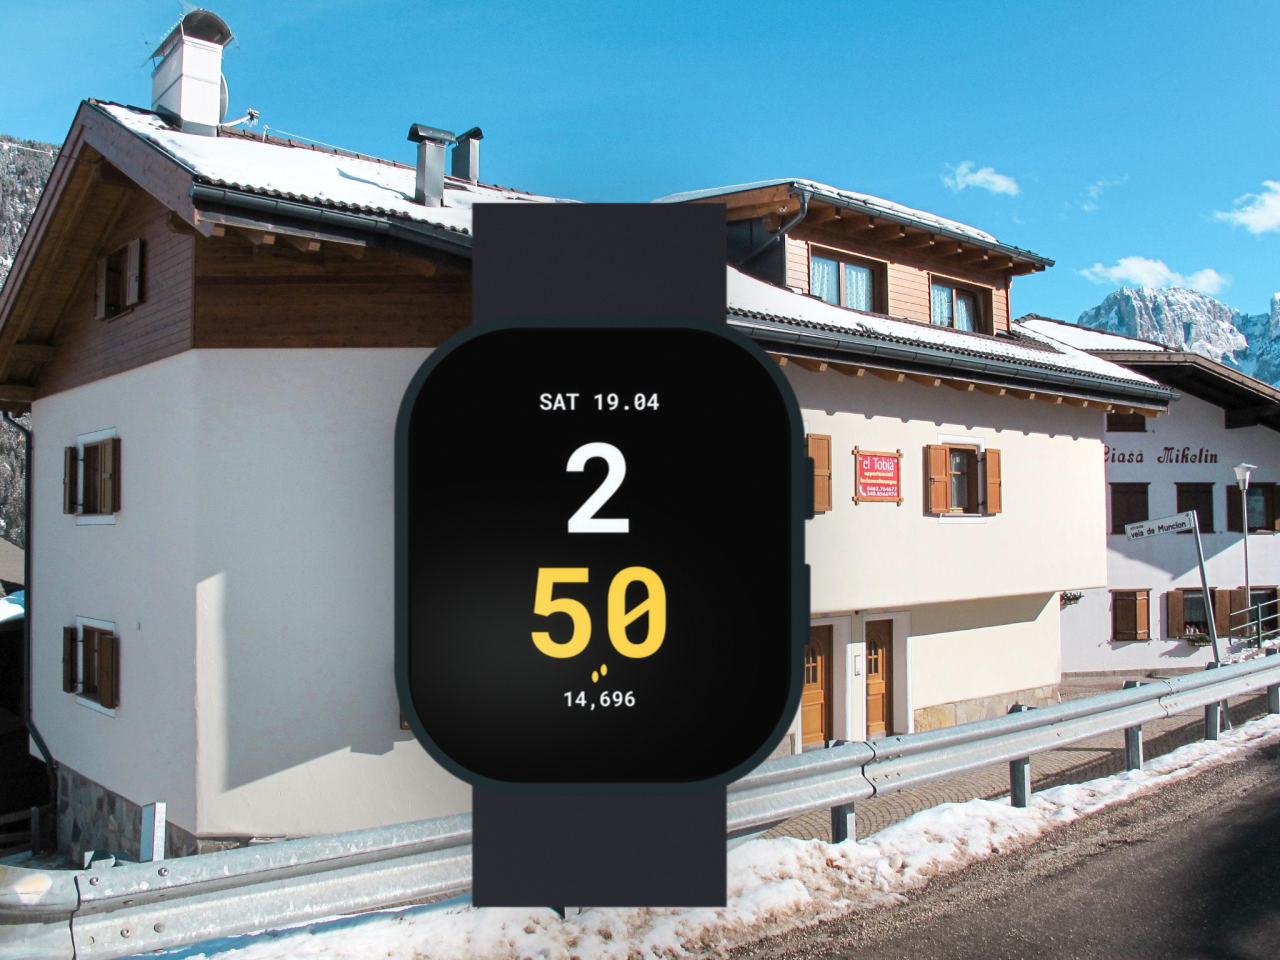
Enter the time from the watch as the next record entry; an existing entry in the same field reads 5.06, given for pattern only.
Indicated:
2.50
